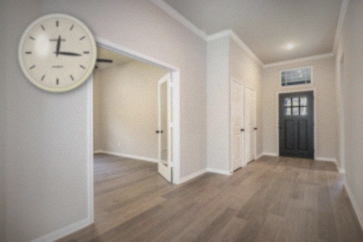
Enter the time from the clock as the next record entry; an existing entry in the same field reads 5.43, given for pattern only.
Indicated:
12.16
